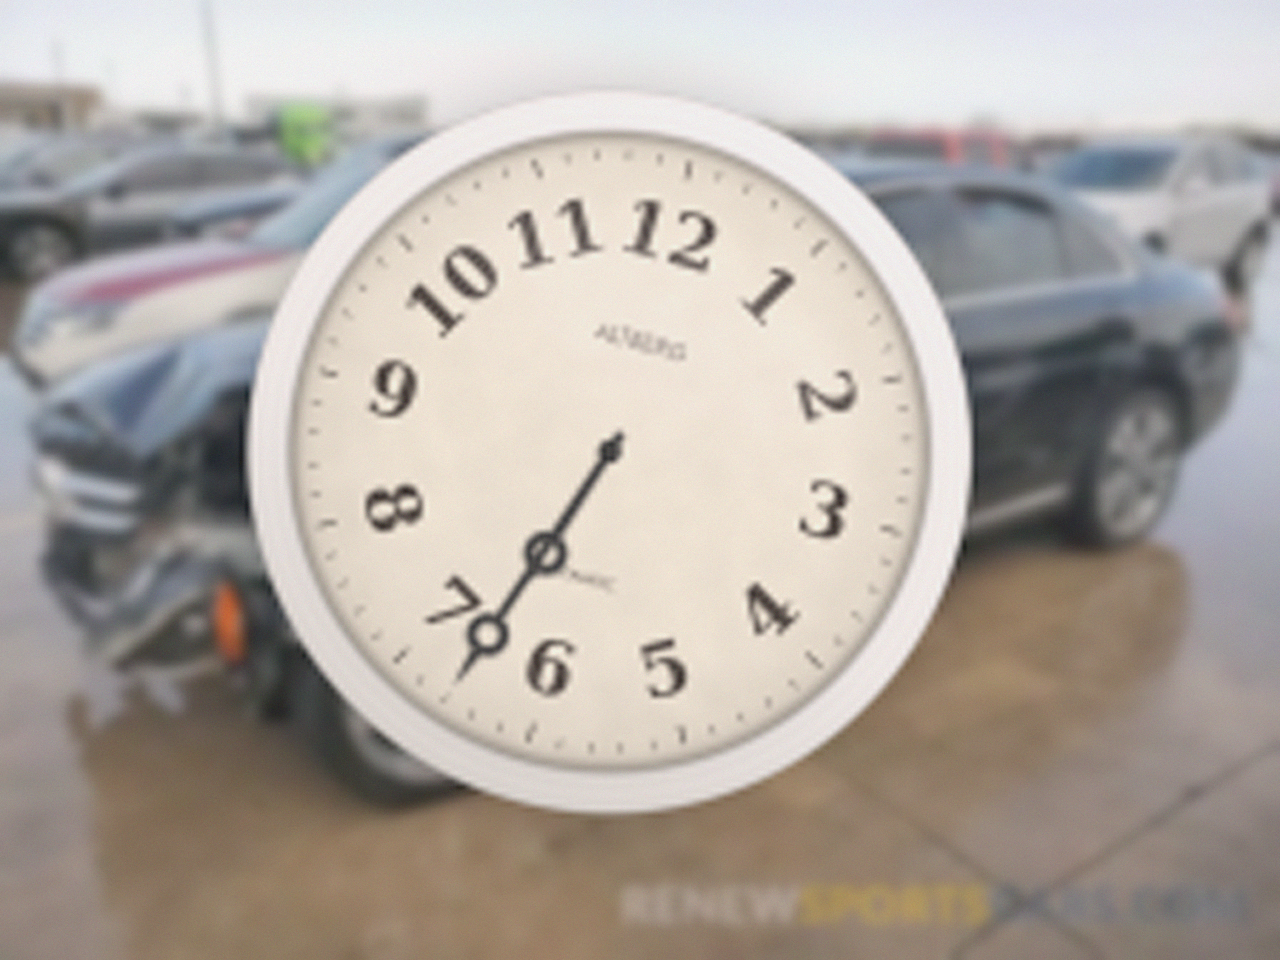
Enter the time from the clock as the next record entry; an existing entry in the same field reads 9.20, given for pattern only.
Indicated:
6.33
